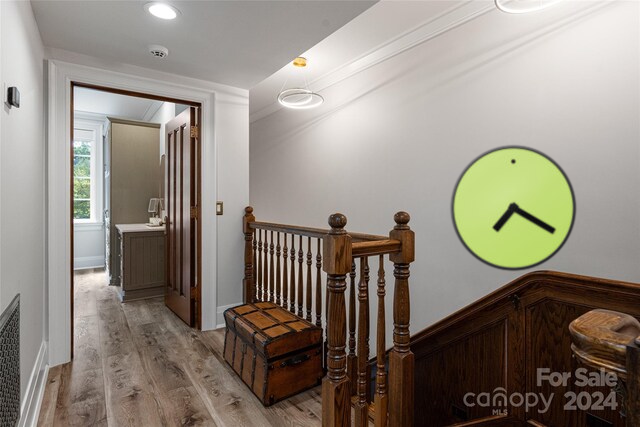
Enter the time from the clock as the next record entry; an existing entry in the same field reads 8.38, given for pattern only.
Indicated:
7.20
